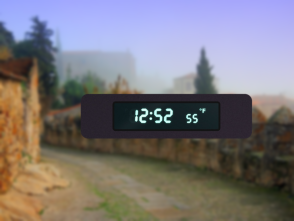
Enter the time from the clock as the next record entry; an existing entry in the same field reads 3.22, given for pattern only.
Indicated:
12.52
